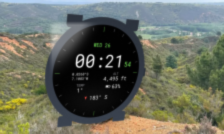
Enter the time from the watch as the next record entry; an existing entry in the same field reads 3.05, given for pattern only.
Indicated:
0.21
